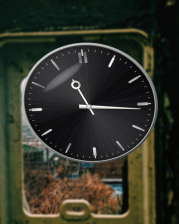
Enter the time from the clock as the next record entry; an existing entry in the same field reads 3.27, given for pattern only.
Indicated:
11.16
